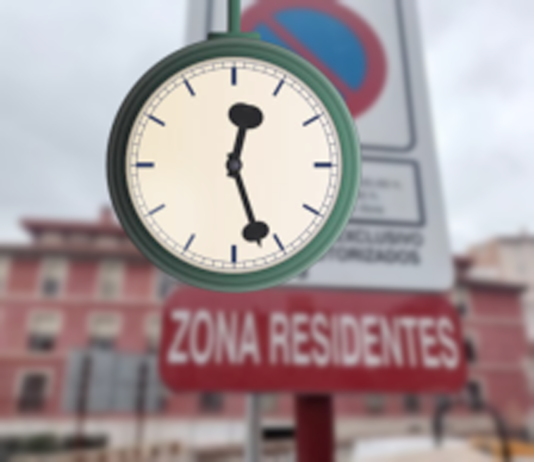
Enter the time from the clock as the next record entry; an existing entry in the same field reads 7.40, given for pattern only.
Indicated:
12.27
